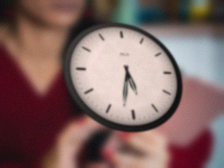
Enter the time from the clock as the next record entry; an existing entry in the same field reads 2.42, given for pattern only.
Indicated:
5.32
